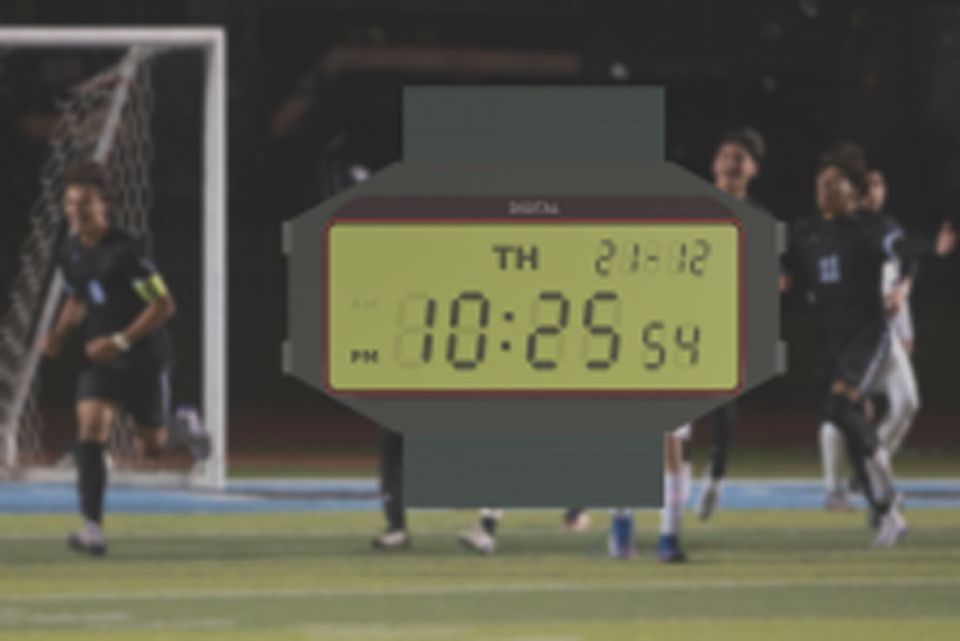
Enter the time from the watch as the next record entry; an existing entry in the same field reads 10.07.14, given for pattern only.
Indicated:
10.25.54
